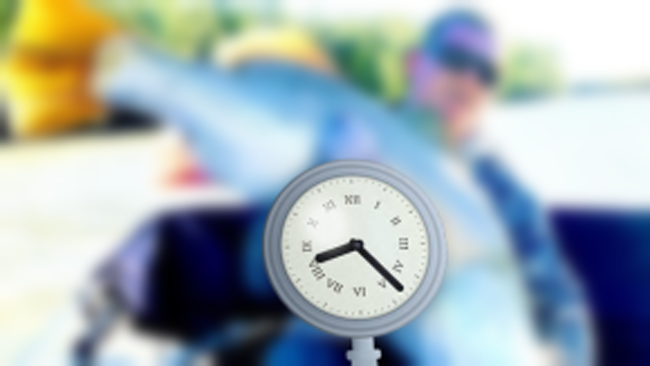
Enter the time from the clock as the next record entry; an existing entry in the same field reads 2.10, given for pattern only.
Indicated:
8.23
